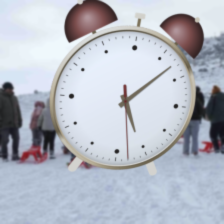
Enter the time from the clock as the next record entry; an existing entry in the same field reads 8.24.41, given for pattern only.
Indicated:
5.07.28
